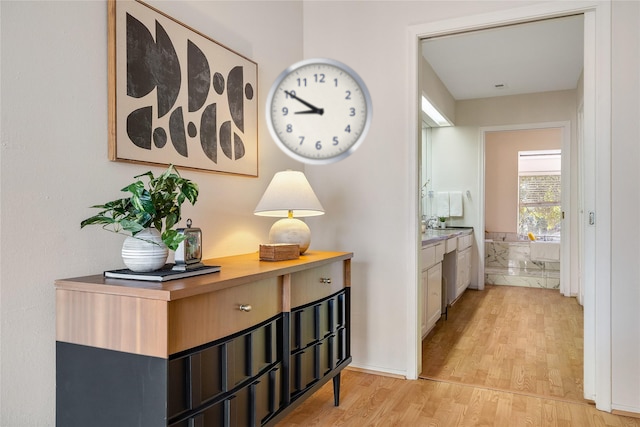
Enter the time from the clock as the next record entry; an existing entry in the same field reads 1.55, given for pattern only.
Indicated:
8.50
